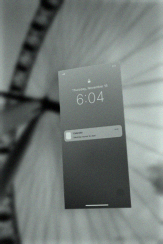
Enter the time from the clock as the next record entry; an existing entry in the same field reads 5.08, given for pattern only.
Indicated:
6.04
